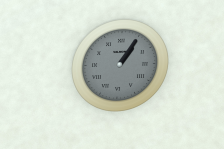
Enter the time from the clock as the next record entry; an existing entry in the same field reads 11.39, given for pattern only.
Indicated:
1.05
